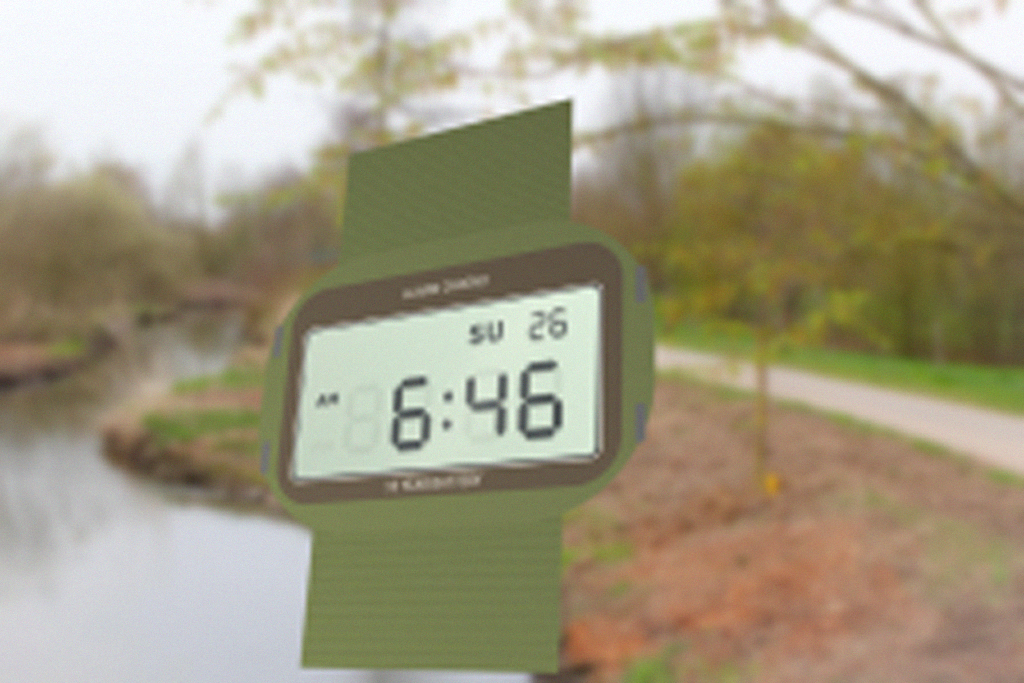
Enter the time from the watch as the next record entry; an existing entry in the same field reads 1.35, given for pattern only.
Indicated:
6.46
